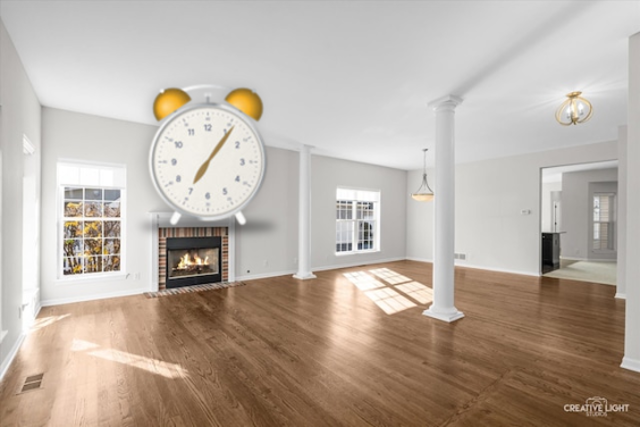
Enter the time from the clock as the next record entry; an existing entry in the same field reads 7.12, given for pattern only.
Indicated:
7.06
